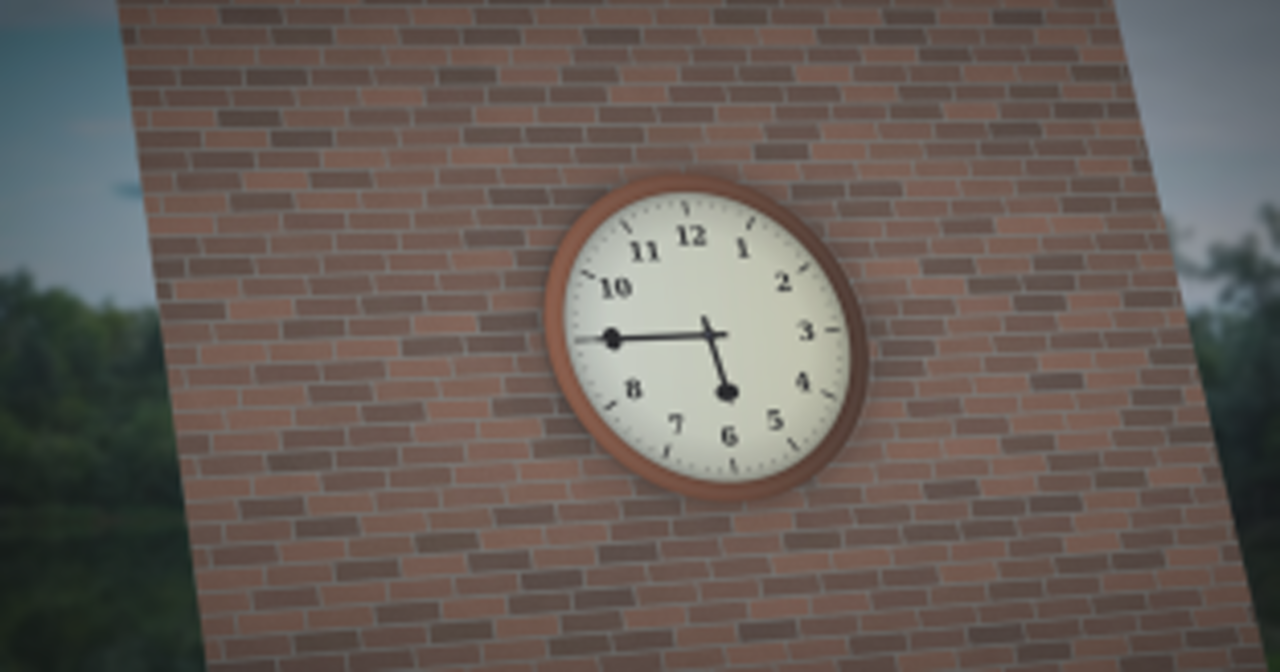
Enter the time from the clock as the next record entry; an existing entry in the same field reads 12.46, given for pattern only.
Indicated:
5.45
